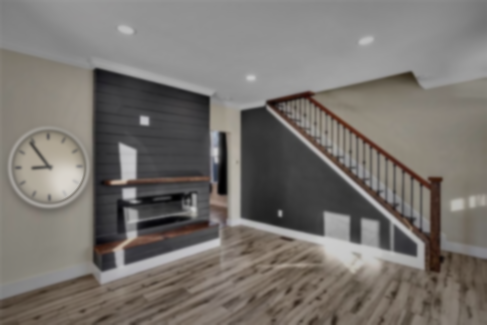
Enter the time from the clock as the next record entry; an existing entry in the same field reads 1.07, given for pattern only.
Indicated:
8.54
